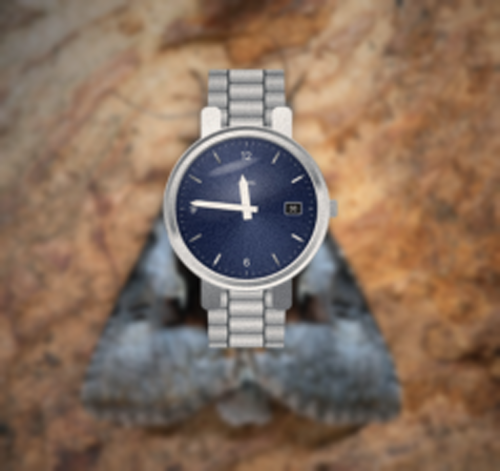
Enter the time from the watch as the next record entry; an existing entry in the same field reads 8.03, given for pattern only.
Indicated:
11.46
